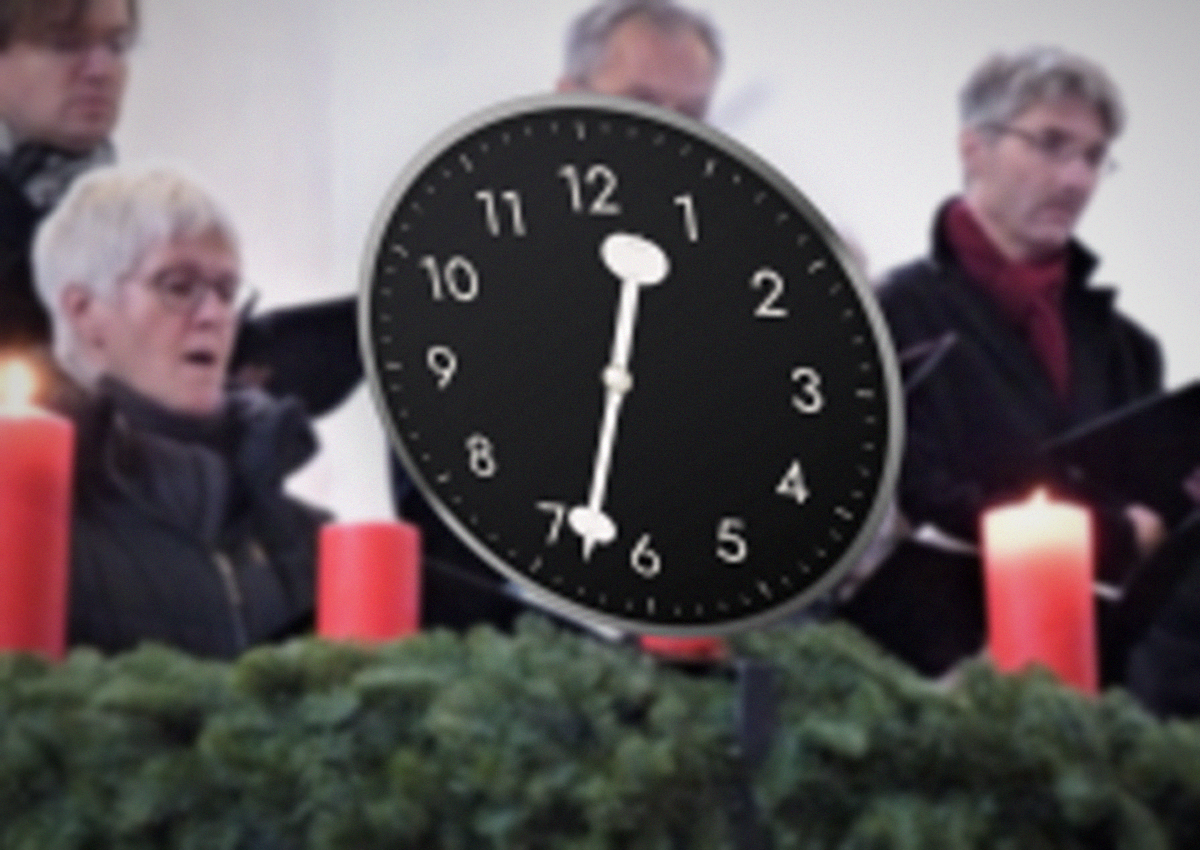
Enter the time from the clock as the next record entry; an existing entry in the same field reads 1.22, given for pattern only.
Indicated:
12.33
